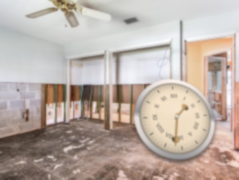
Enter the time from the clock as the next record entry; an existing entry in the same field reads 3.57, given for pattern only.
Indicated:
1.32
